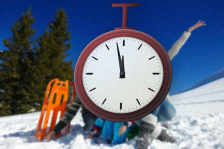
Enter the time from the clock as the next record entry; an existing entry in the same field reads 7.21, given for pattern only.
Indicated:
11.58
